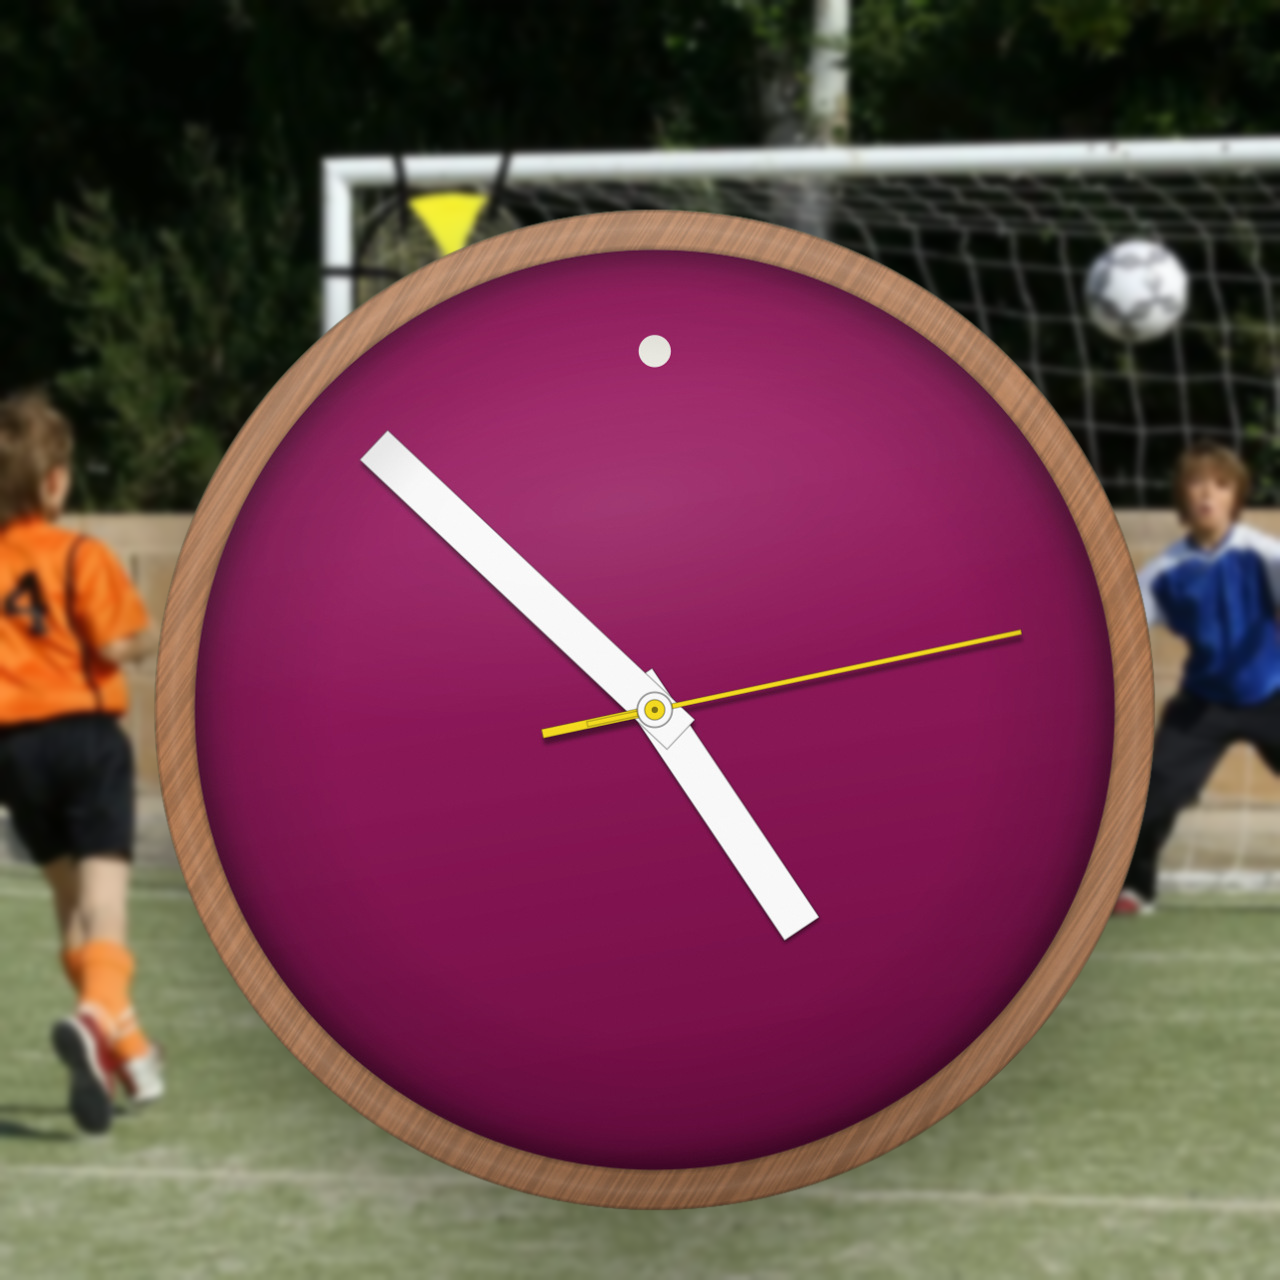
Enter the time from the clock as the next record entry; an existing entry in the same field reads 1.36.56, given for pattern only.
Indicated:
4.52.13
